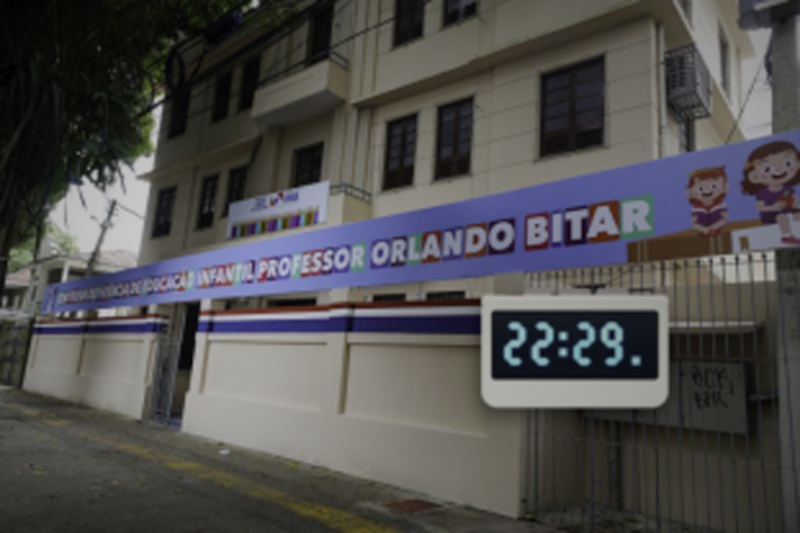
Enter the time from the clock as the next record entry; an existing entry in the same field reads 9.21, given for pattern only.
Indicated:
22.29
